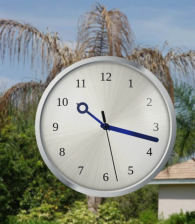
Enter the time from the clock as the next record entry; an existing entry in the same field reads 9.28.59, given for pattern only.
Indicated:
10.17.28
